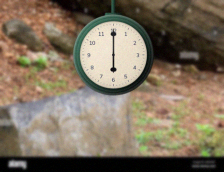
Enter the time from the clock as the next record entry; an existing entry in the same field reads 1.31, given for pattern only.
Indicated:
6.00
